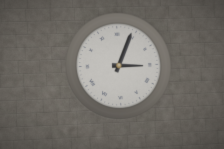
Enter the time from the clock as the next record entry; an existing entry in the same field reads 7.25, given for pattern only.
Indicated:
3.04
